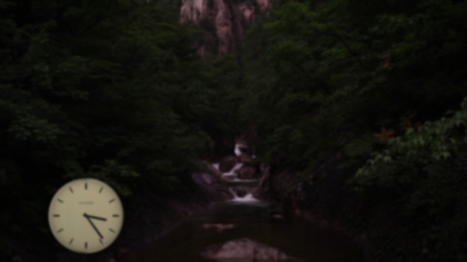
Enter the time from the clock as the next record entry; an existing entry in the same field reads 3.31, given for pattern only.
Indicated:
3.24
